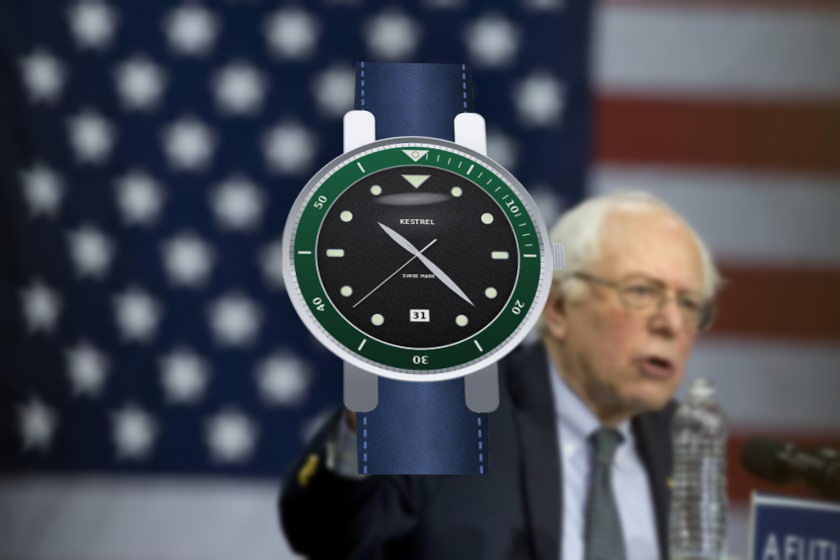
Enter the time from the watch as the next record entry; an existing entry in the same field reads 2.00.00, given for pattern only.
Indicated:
10.22.38
